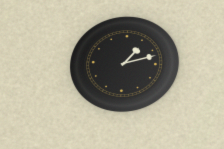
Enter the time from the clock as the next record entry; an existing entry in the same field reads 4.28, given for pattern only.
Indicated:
1.12
